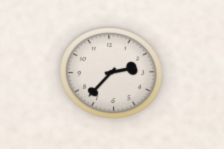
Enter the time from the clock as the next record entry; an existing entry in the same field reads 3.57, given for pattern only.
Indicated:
2.37
